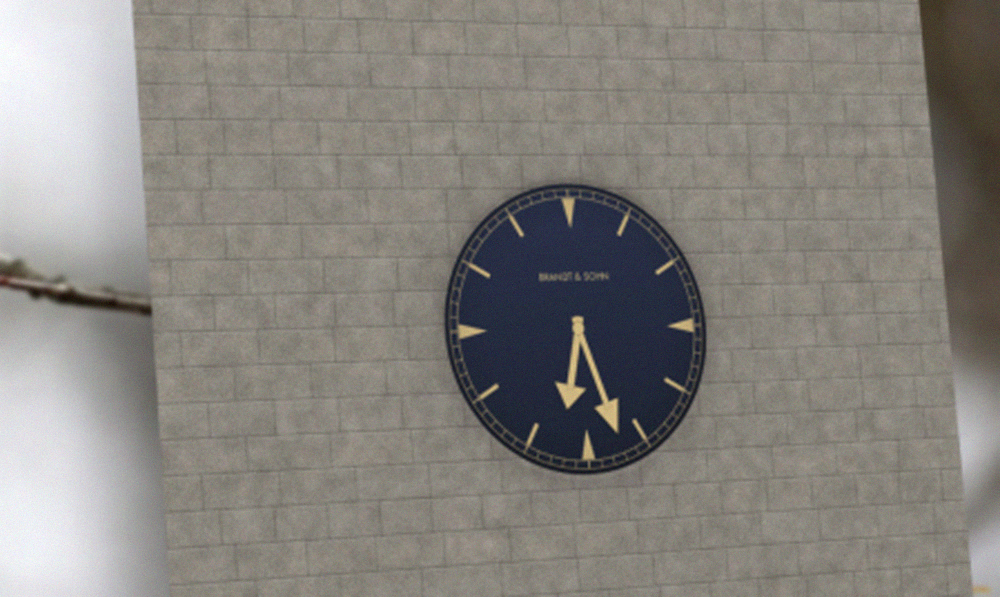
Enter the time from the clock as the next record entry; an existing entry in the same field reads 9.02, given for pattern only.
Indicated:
6.27
